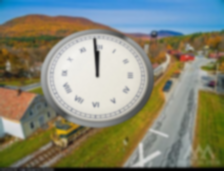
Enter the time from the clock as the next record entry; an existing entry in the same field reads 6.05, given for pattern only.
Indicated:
11.59
